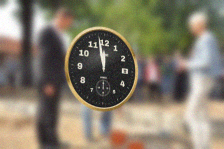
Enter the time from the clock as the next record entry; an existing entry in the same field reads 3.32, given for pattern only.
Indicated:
11.58
